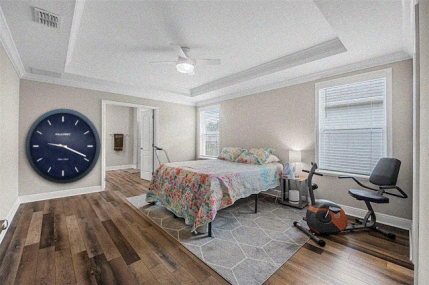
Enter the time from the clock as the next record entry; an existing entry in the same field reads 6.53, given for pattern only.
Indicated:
9.19
